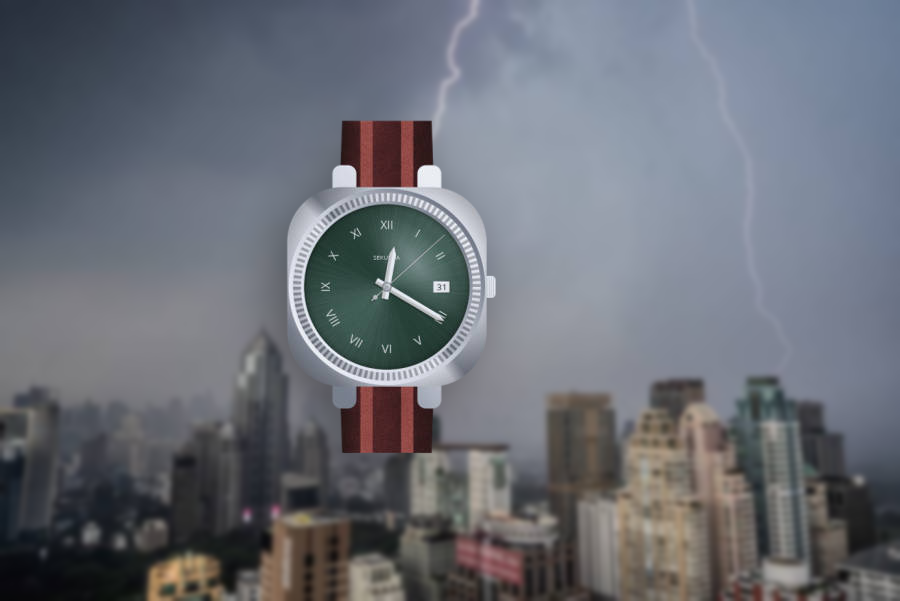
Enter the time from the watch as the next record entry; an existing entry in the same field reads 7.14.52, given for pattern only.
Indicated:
12.20.08
